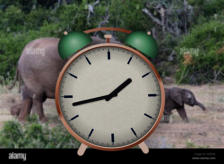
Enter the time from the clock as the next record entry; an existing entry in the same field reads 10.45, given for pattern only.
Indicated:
1.43
